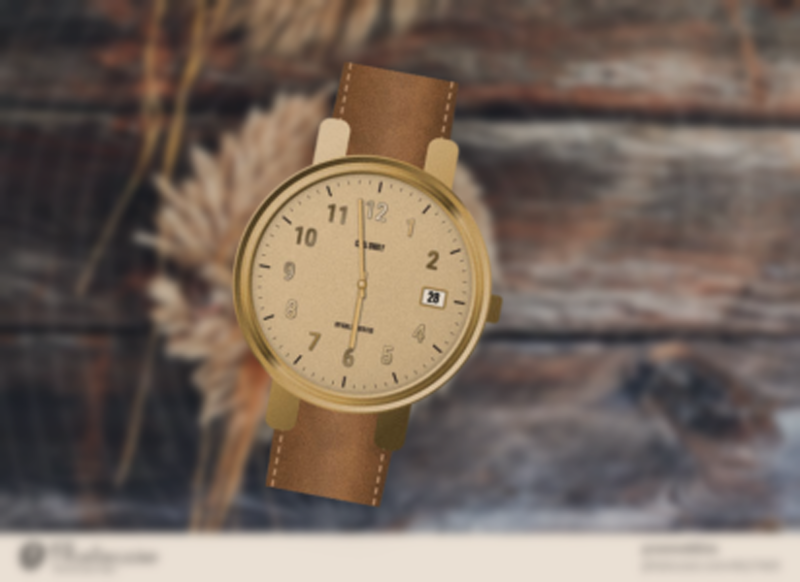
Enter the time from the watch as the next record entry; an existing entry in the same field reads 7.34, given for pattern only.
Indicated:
5.58
